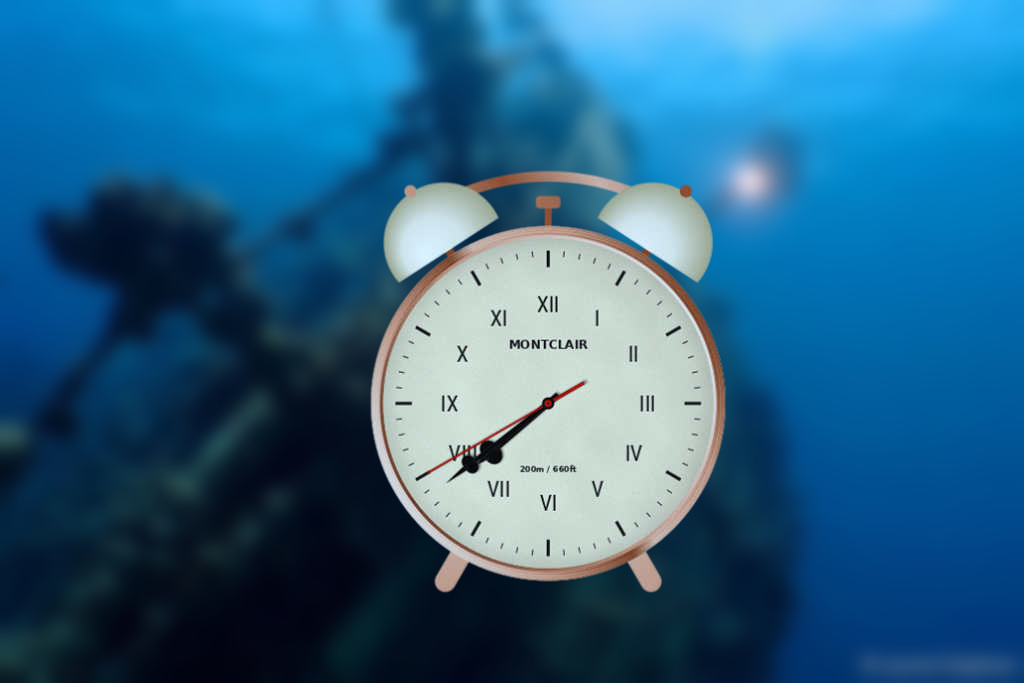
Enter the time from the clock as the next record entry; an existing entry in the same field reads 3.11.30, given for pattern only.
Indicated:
7.38.40
